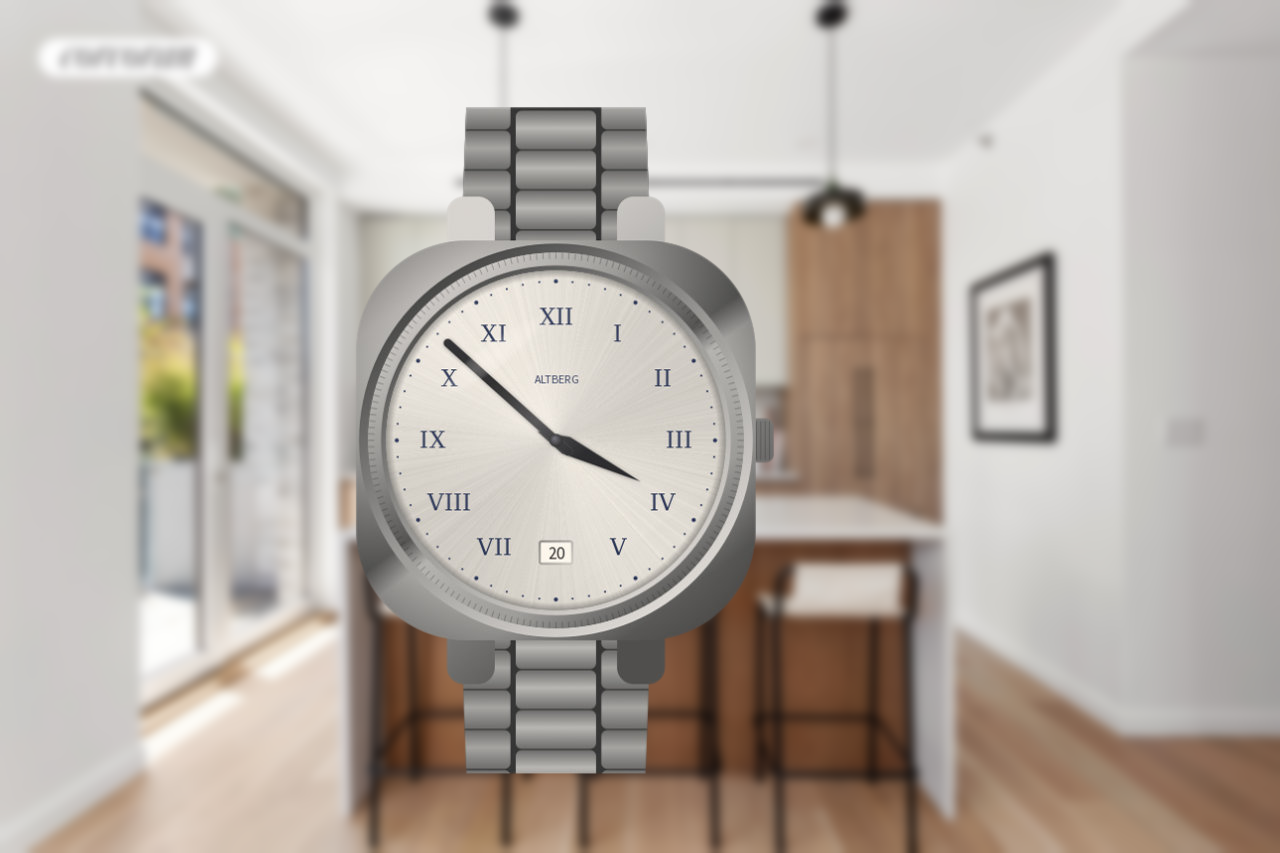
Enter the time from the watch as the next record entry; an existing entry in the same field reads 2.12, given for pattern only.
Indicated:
3.52
